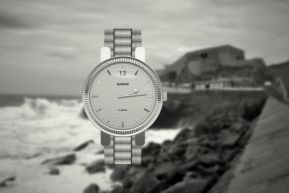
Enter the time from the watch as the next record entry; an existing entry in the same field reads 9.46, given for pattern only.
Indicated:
2.14
